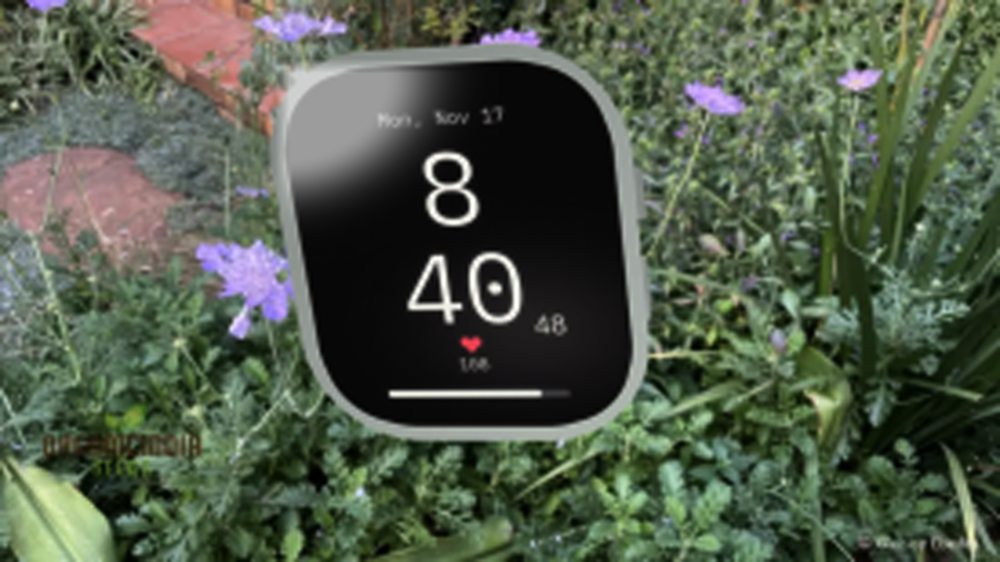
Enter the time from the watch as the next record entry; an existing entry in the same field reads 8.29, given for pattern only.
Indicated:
8.40
